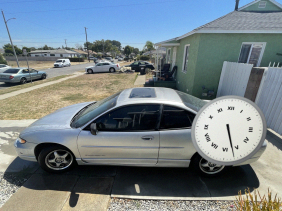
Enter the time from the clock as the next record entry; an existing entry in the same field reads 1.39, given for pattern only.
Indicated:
5.27
